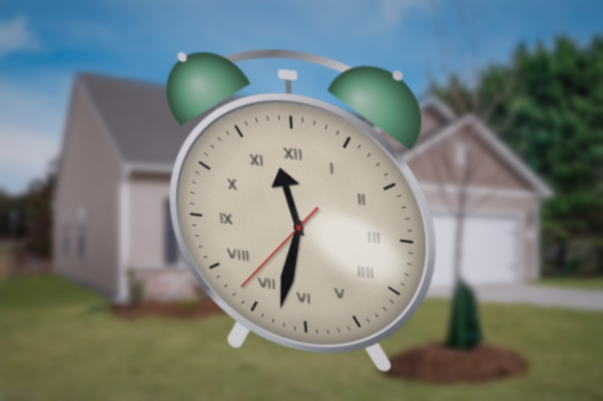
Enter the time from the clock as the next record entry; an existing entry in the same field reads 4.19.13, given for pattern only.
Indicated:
11.32.37
